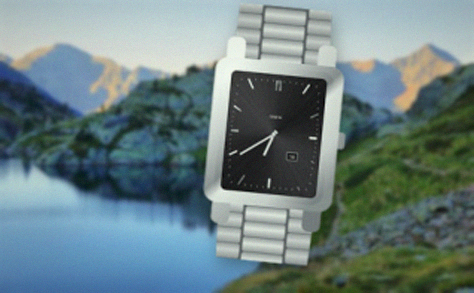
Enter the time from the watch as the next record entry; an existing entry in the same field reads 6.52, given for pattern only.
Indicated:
6.39
